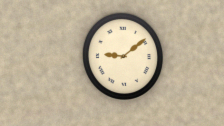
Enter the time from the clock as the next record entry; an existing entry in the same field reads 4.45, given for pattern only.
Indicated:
9.09
